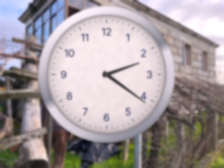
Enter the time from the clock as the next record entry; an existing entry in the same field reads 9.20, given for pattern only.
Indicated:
2.21
